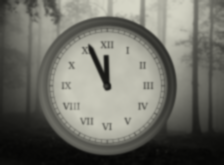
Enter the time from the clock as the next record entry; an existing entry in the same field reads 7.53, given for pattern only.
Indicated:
11.56
